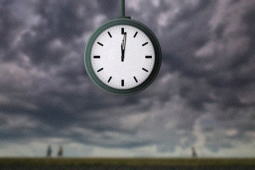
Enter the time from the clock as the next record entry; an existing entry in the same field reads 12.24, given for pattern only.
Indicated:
12.01
